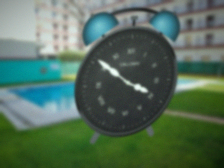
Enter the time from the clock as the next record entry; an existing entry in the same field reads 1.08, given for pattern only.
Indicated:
3.51
